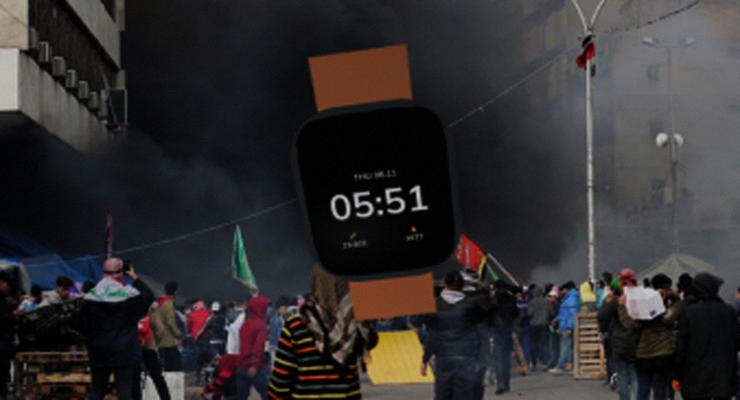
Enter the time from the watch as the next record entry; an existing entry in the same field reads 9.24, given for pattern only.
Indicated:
5.51
